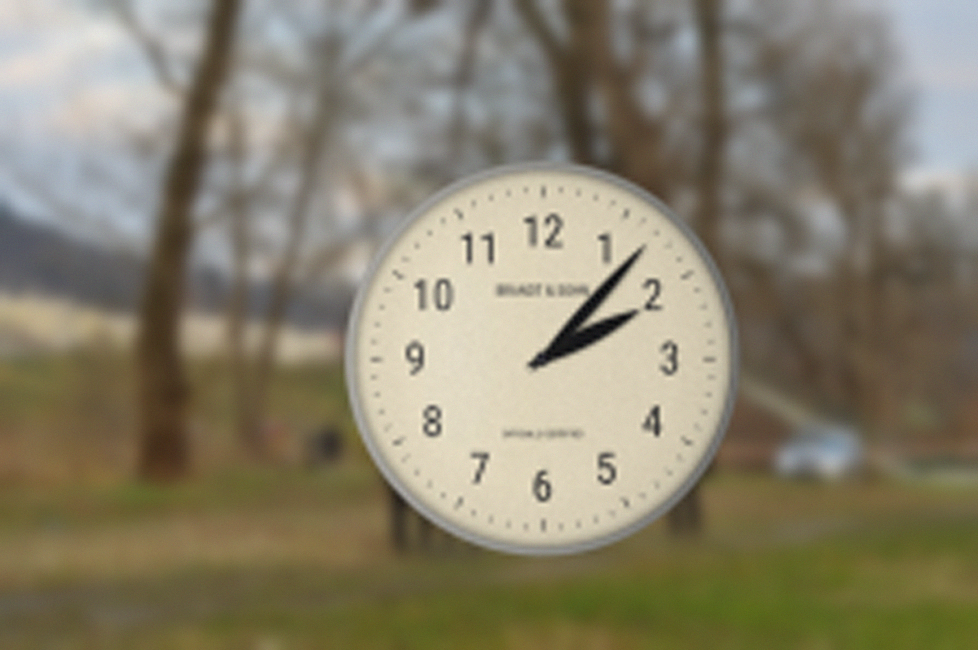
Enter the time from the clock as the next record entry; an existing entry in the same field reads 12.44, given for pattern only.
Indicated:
2.07
